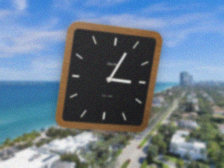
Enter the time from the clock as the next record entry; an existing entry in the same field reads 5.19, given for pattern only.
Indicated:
3.04
